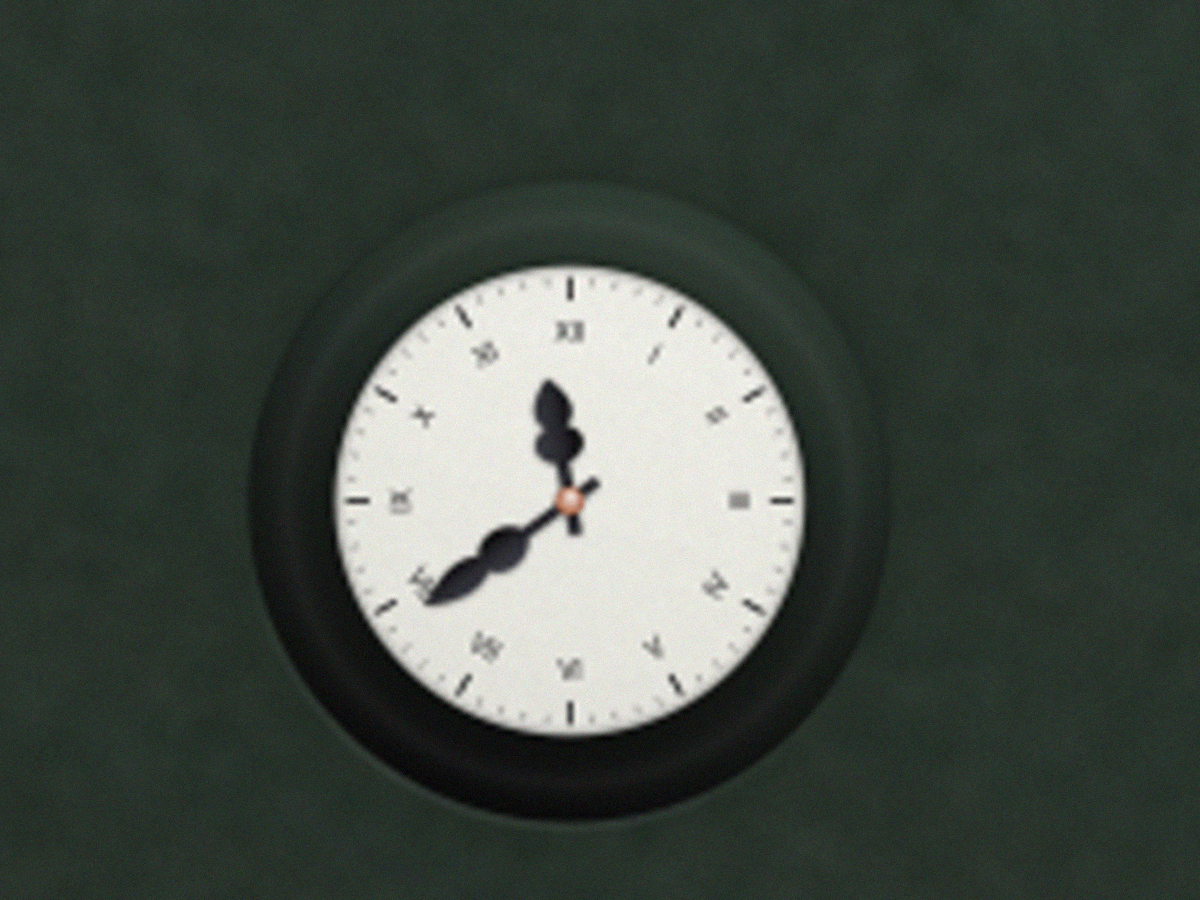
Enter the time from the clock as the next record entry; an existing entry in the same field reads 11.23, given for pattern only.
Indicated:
11.39
